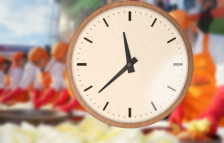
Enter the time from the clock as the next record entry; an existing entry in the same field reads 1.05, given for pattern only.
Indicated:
11.38
